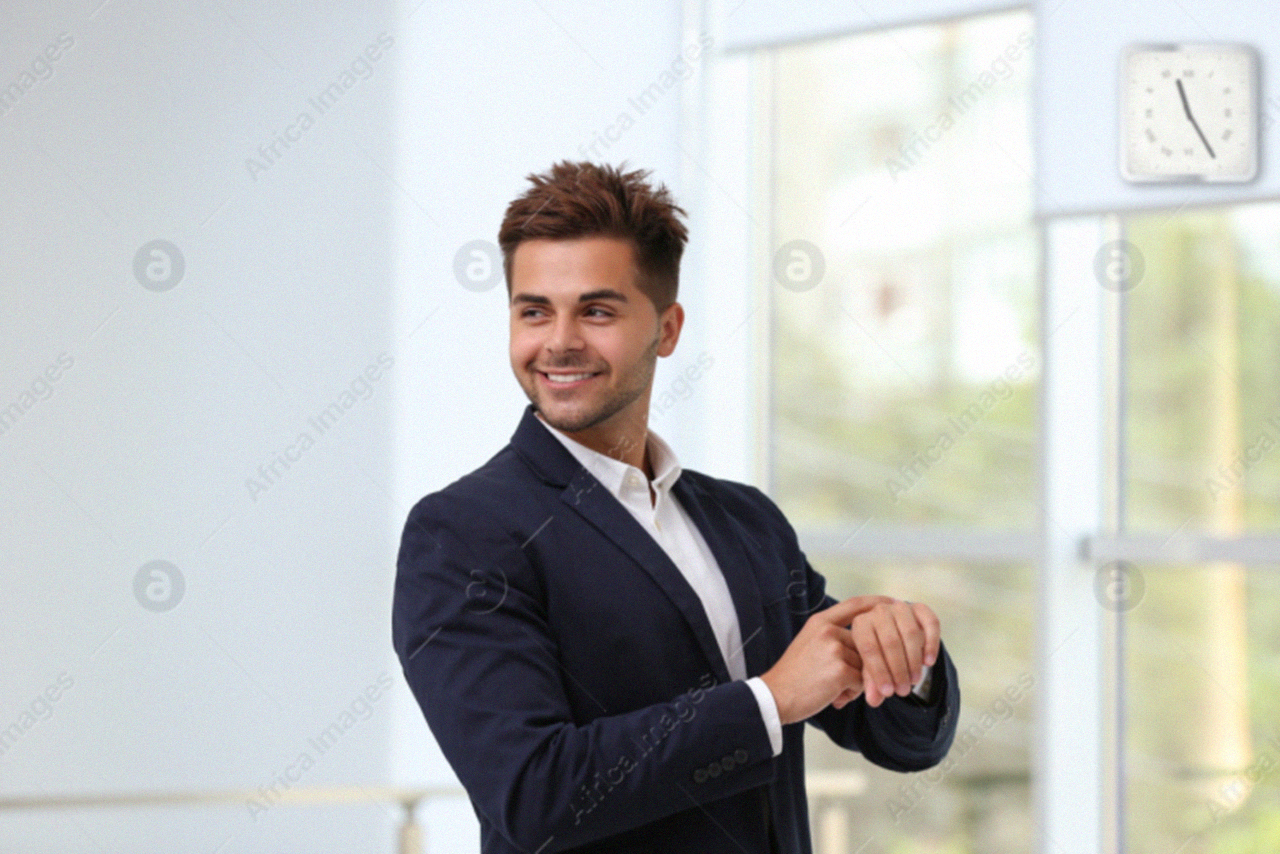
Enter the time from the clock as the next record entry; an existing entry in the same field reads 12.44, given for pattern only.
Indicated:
11.25
